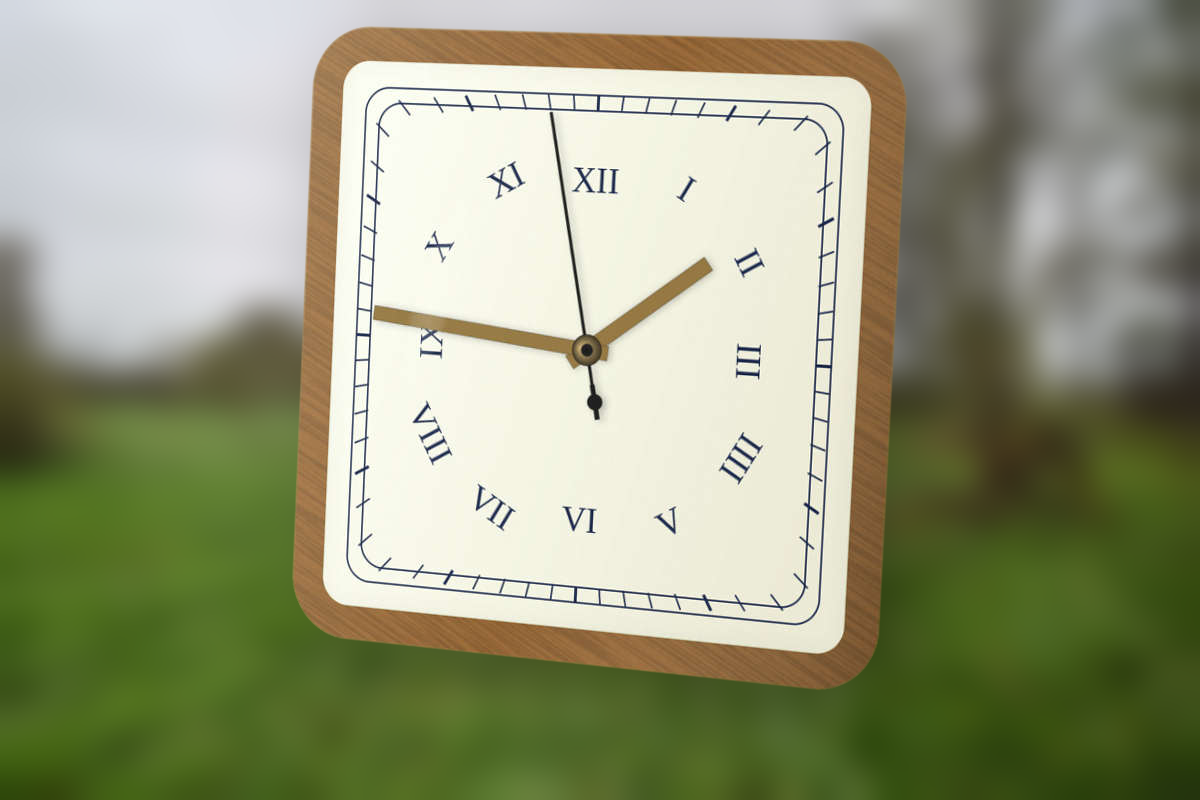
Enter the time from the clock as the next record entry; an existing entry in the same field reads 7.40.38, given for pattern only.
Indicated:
1.45.58
